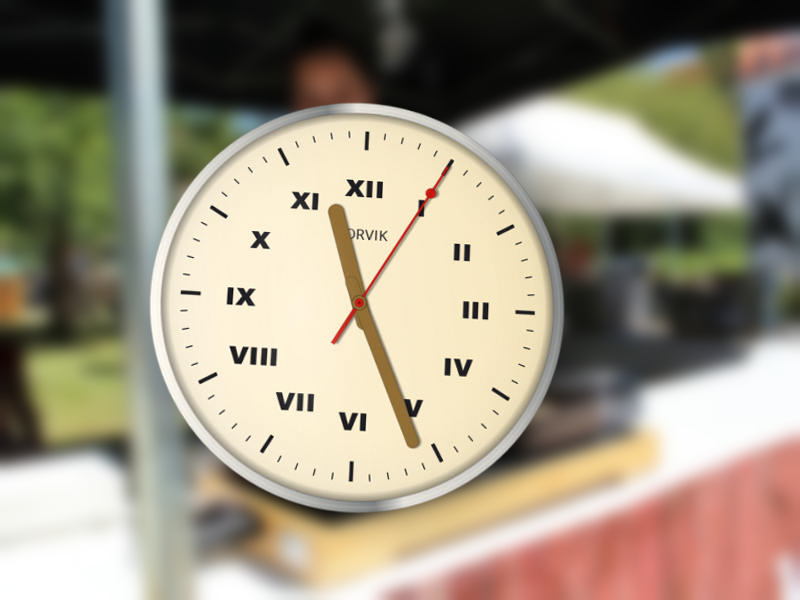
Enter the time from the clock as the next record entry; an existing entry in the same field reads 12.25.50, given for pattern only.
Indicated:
11.26.05
